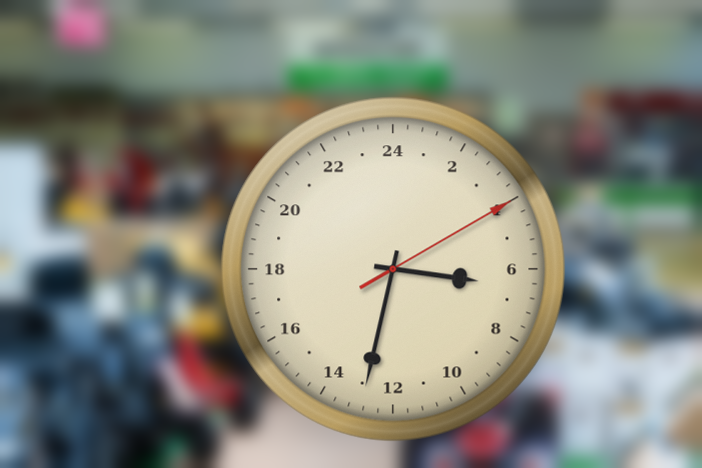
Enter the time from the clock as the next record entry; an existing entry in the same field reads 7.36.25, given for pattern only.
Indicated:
6.32.10
